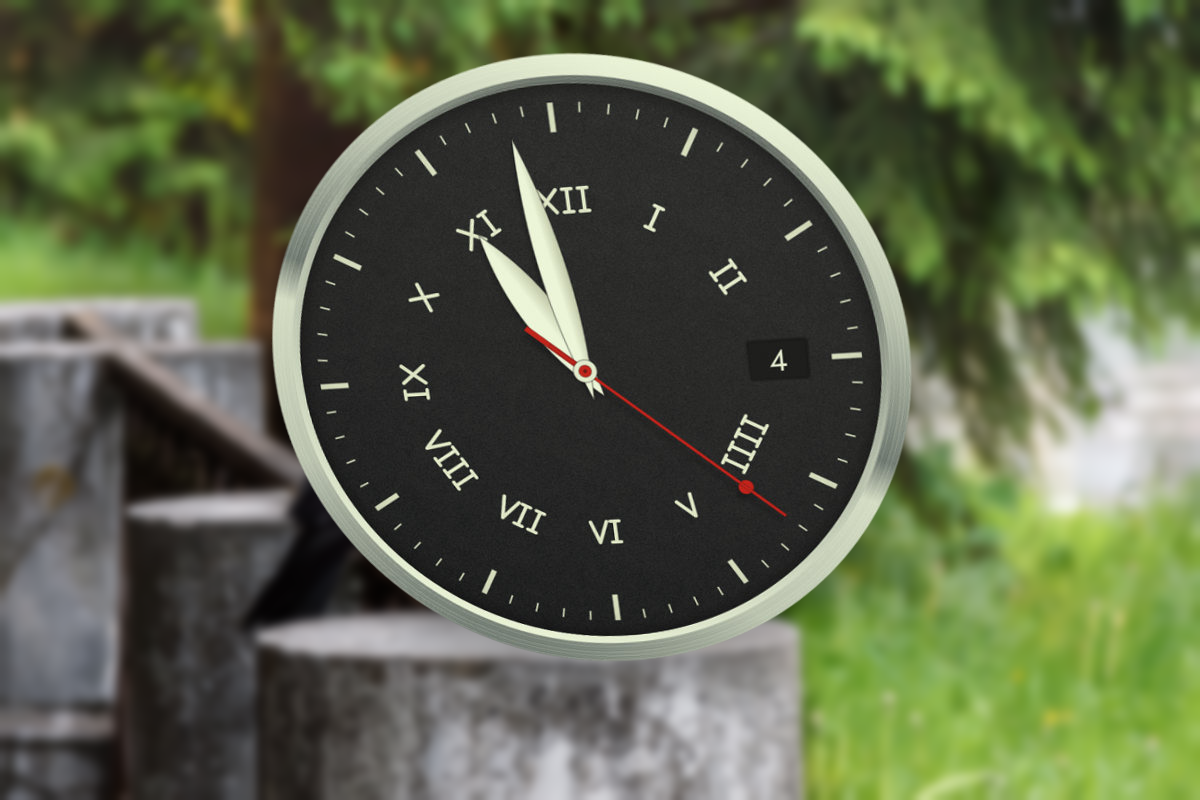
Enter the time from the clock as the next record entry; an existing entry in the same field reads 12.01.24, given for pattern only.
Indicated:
10.58.22
